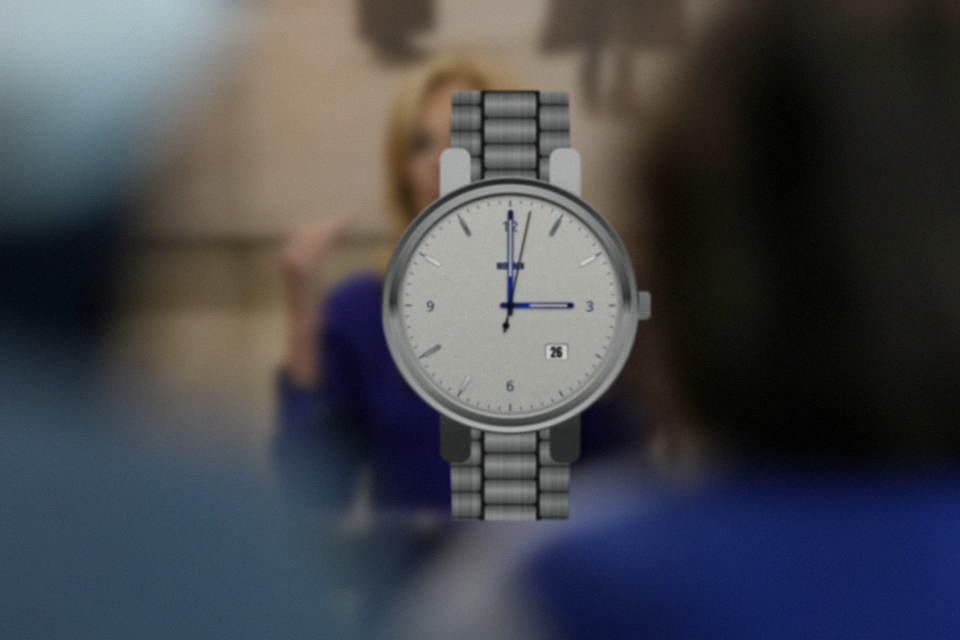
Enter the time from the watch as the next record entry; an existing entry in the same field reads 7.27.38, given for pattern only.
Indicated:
3.00.02
